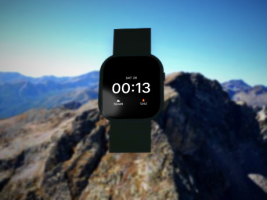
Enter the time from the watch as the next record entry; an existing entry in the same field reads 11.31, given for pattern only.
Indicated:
0.13
